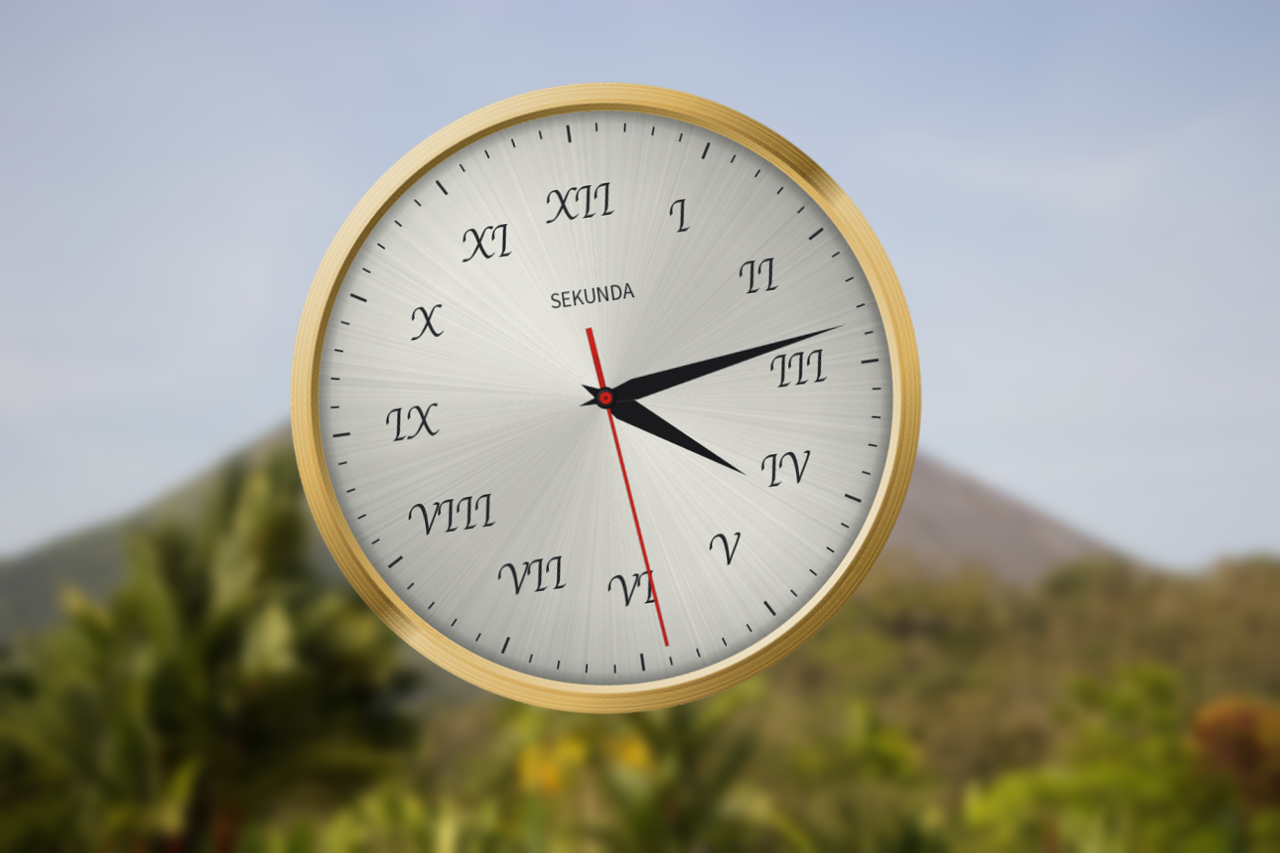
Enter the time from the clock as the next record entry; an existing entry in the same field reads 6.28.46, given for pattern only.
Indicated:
4.13.29
